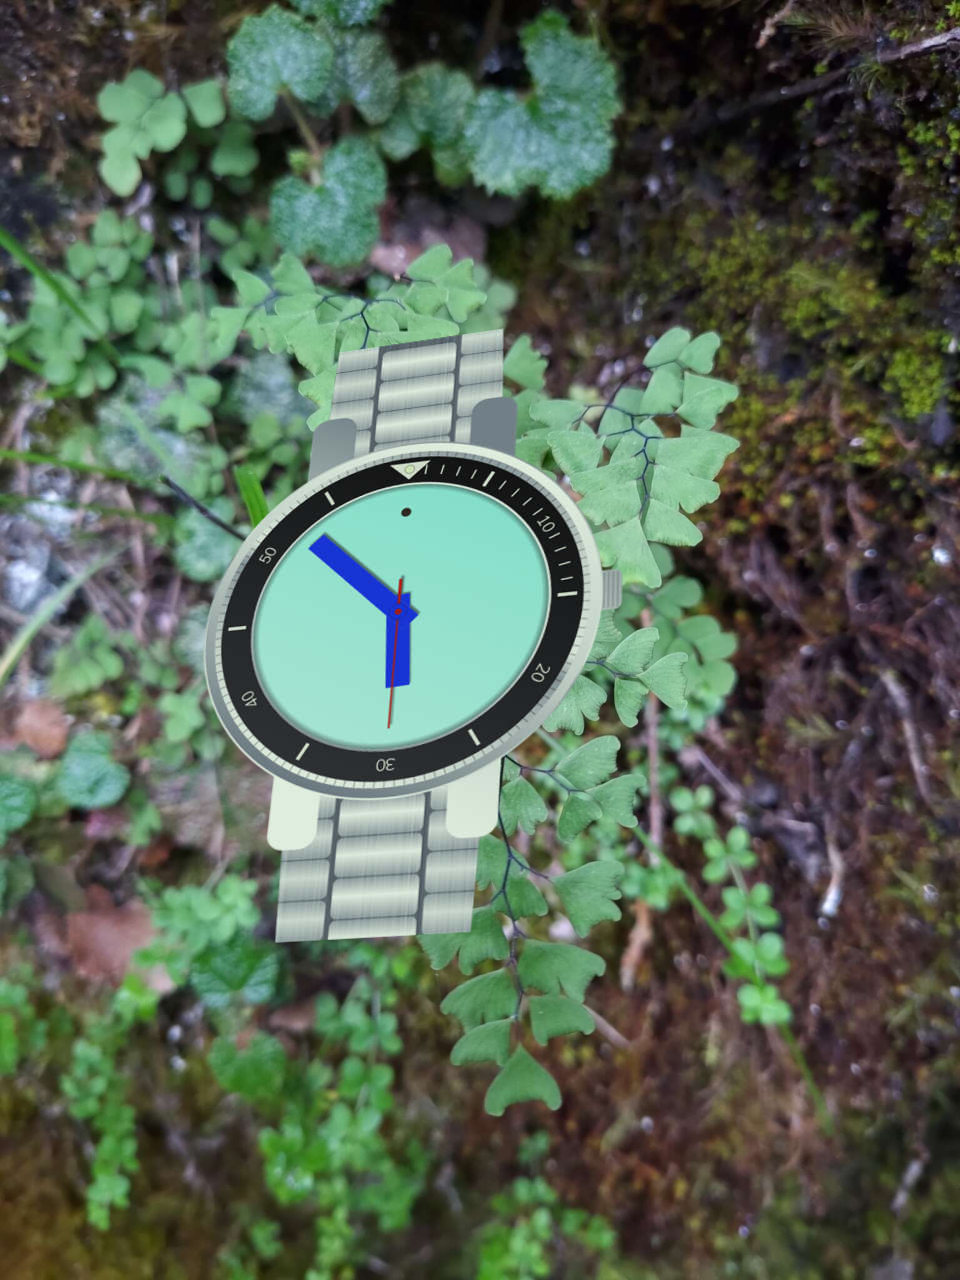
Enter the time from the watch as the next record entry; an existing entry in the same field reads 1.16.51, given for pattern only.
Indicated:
5.52.30
